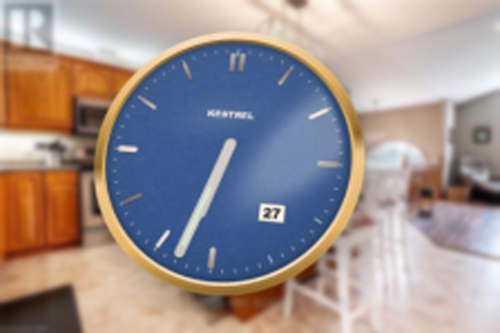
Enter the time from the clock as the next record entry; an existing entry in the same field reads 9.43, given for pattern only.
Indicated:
6.33
